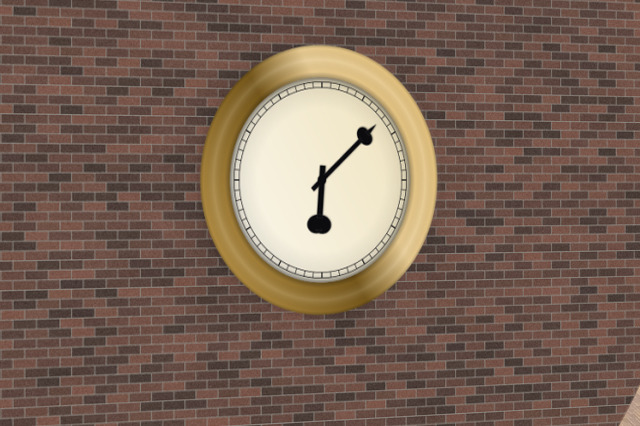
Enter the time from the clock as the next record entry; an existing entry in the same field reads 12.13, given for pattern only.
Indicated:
6.08
